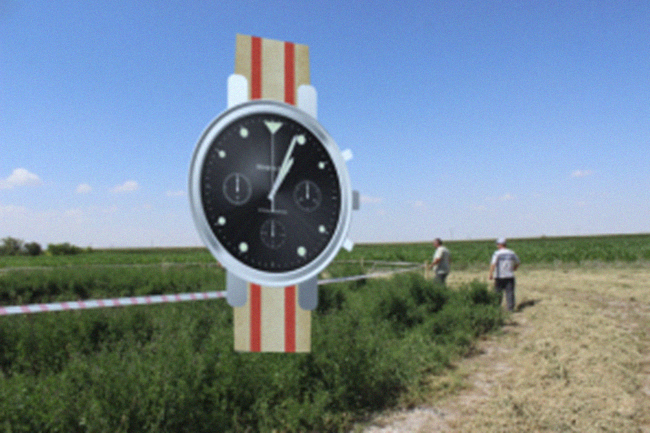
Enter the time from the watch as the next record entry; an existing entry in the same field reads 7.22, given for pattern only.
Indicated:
1.04
